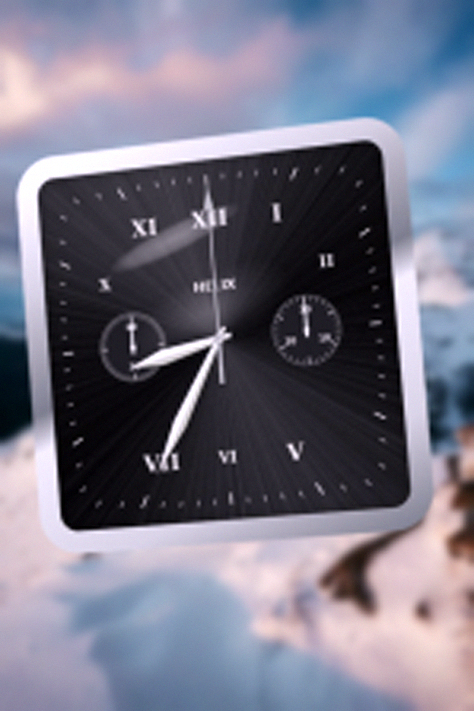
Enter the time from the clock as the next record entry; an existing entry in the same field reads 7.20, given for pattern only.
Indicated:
8.35
